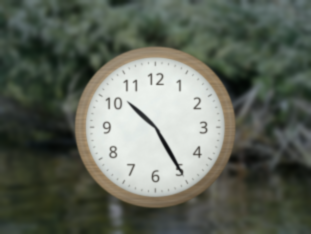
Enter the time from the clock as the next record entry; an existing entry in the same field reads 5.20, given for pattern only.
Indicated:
10.25
